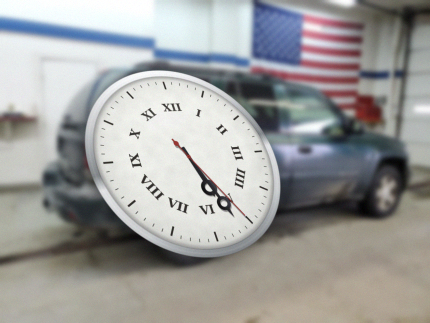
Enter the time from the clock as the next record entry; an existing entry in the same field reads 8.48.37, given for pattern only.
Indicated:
5.26.25
